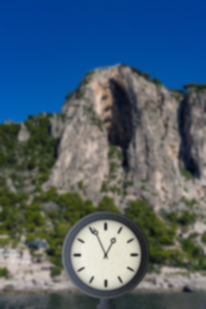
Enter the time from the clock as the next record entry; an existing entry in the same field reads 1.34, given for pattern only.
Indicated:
12.56
